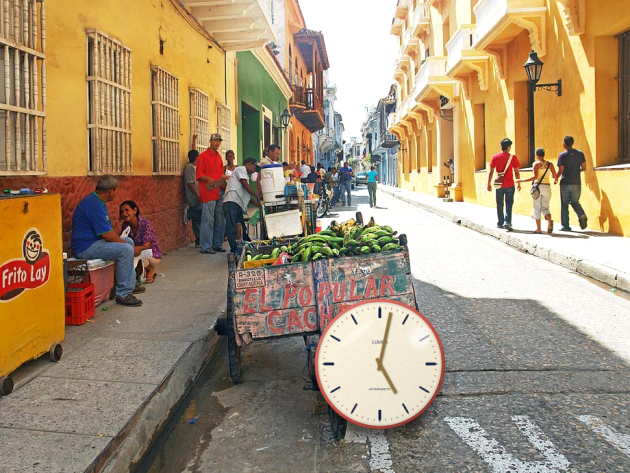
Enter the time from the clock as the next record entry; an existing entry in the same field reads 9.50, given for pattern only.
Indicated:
5.02
